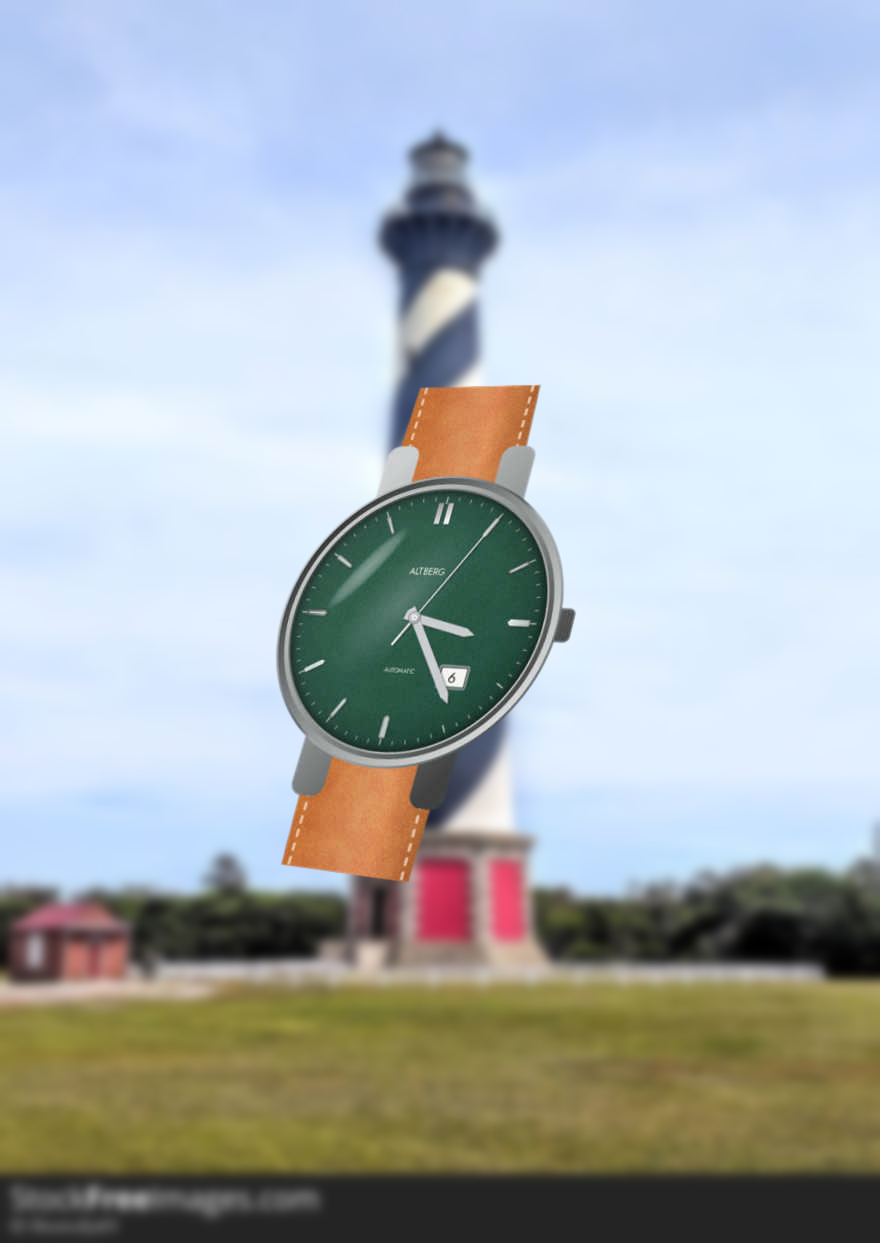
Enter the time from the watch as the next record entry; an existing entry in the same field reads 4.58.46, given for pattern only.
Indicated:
3.24.05
